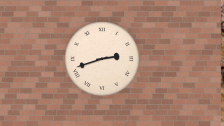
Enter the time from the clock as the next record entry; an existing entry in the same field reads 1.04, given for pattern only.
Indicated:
2.42
